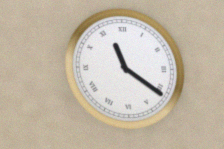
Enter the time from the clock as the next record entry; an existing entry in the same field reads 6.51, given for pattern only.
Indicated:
11.21
